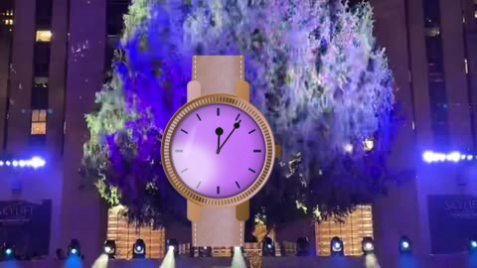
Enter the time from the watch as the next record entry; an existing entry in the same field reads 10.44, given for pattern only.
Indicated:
12.06
